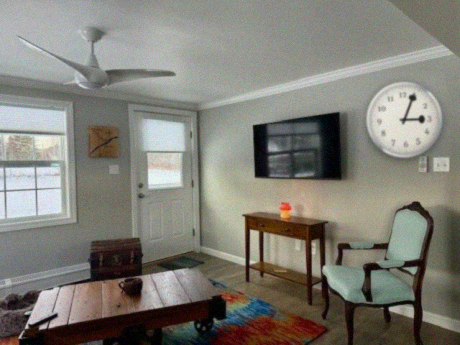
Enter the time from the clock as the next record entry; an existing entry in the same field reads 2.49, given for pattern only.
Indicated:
3.04
